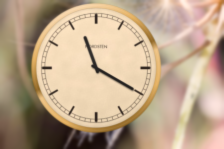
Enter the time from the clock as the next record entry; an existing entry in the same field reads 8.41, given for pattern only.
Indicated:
11.20
